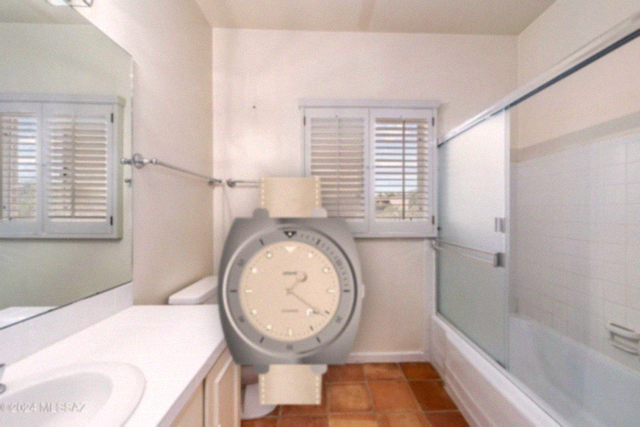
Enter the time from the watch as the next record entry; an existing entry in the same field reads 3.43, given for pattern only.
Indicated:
1.21
